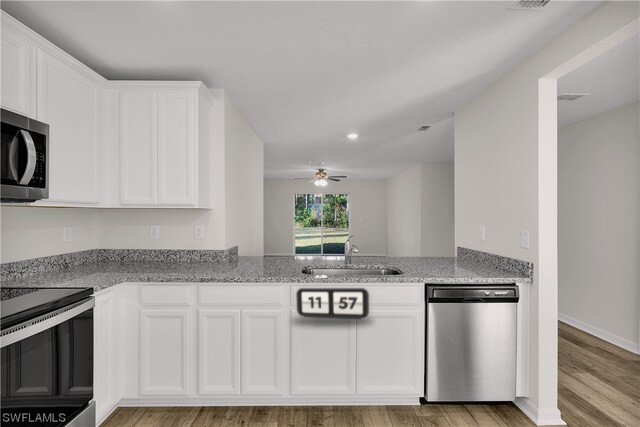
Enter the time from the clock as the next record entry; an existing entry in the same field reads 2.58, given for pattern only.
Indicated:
11.57
